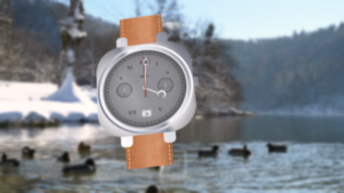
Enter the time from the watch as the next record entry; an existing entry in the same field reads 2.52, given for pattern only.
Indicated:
4.01
